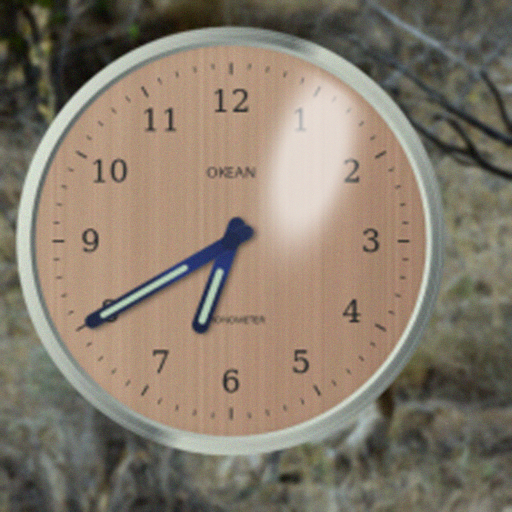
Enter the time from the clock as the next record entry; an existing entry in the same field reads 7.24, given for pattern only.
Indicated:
6.40
